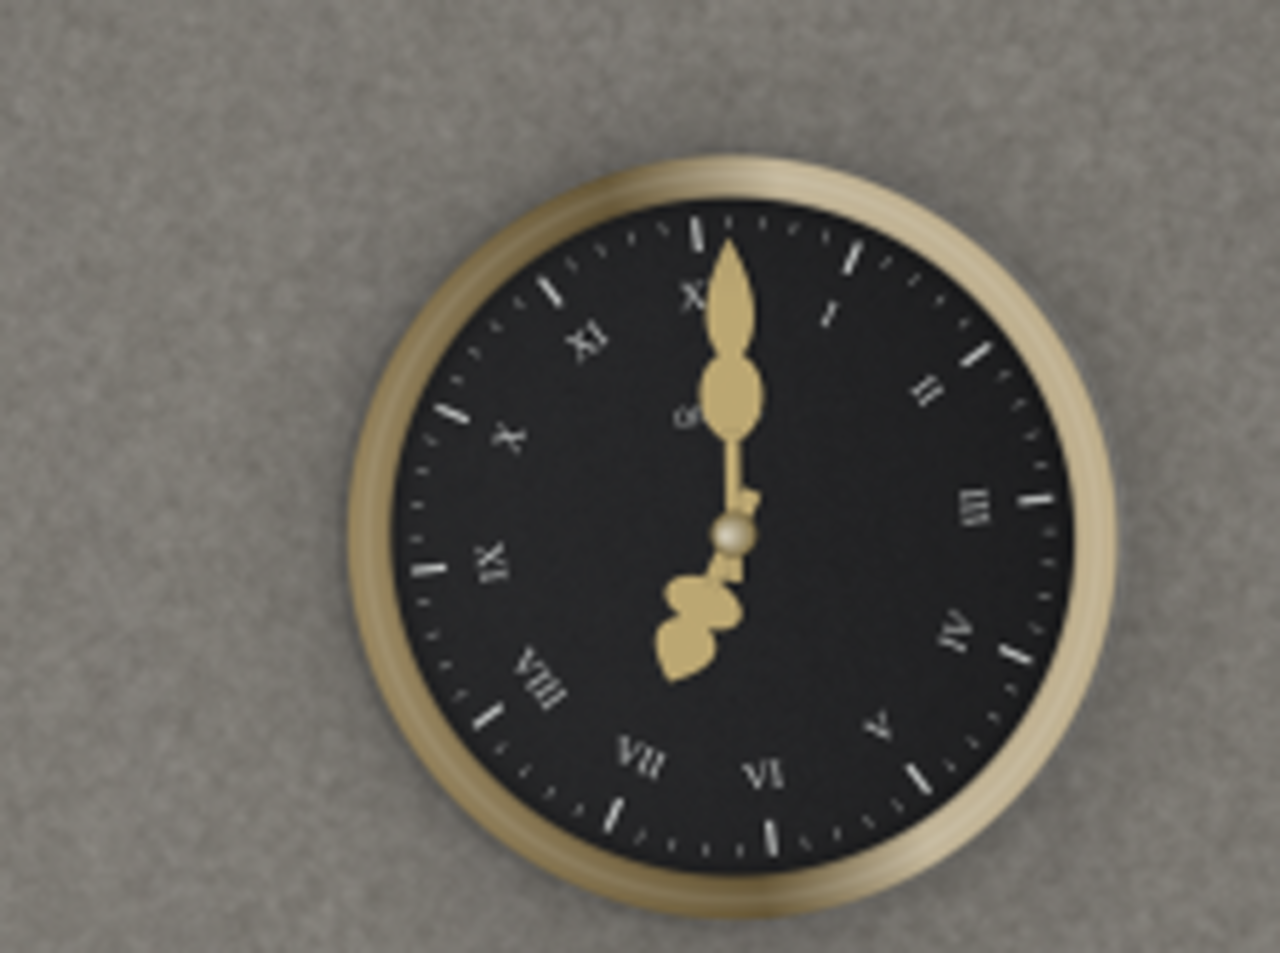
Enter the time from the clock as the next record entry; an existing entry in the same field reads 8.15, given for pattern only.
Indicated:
7.01
